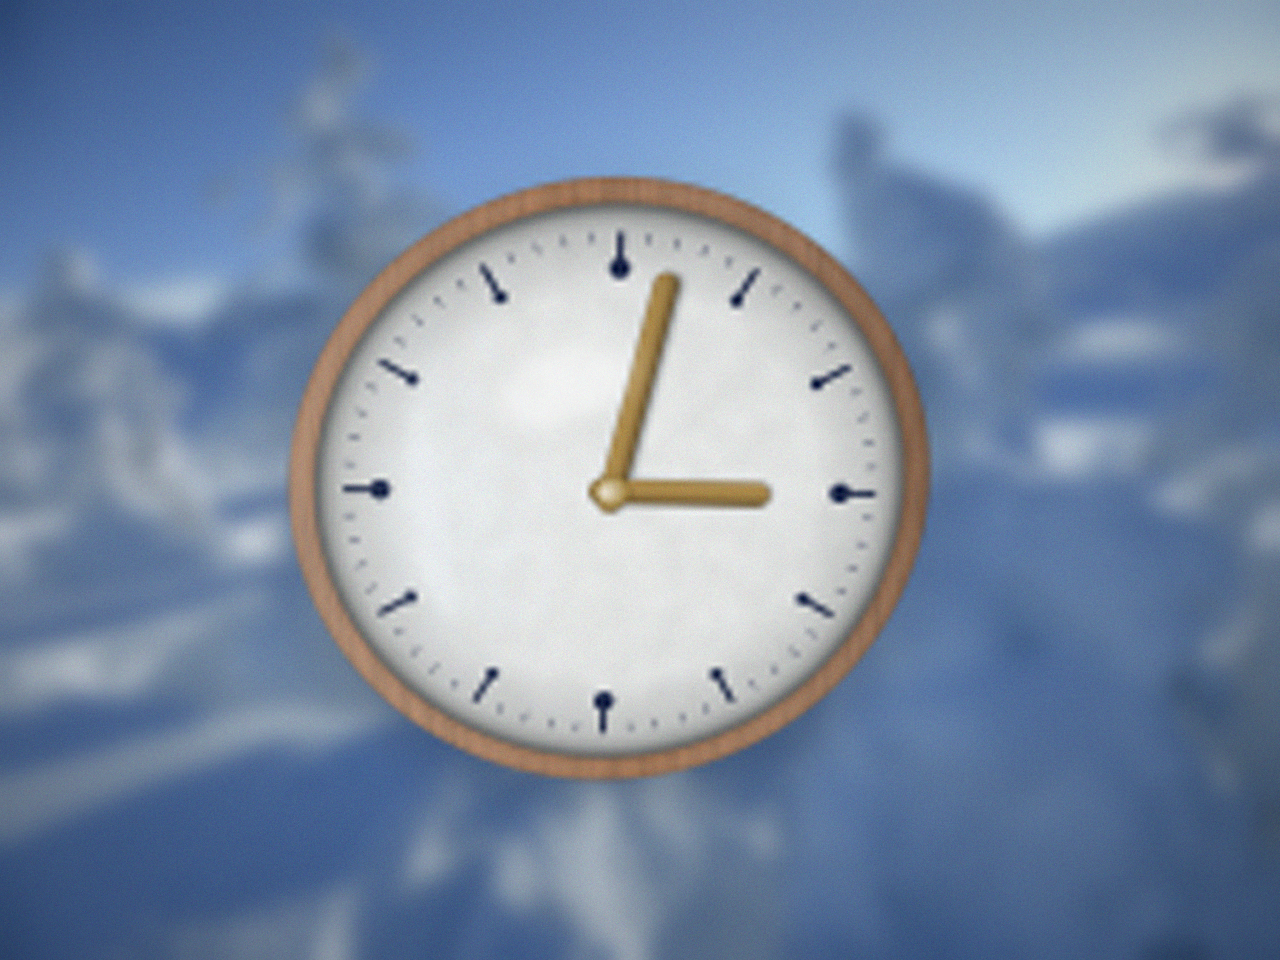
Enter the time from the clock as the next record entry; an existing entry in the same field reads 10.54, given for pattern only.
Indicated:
3.02
